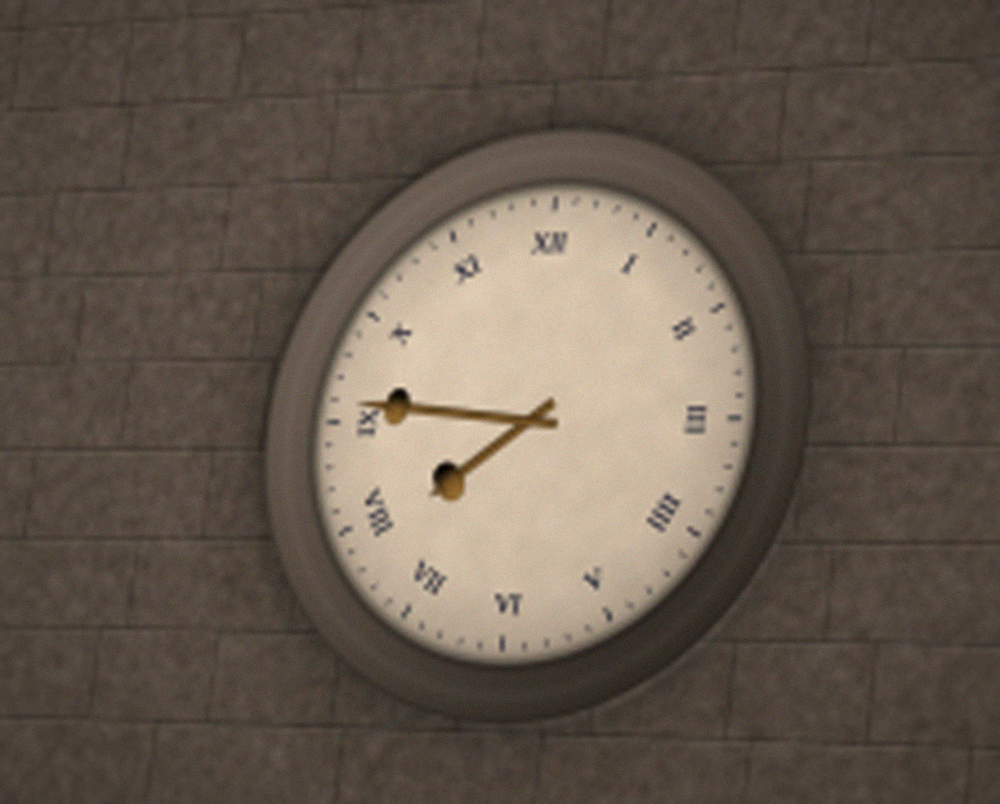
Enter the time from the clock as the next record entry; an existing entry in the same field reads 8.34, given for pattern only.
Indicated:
7.46
